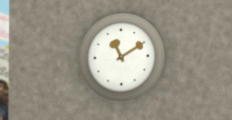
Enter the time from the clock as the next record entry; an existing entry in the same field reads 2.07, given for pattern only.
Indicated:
11.10
